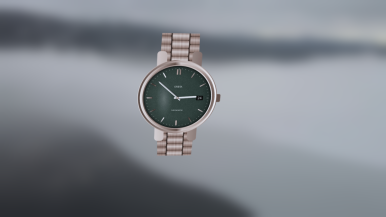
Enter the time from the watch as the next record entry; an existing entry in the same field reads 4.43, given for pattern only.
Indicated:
2.52
